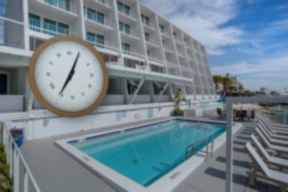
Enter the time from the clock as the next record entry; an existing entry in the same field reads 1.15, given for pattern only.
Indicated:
7.04
